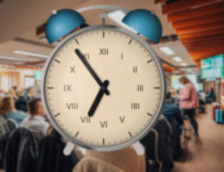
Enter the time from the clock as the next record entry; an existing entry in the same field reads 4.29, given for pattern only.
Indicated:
6.54
